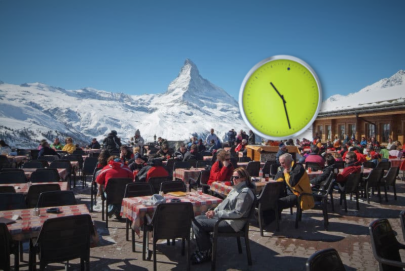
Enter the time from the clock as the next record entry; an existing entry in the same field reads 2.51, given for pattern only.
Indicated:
10.26
